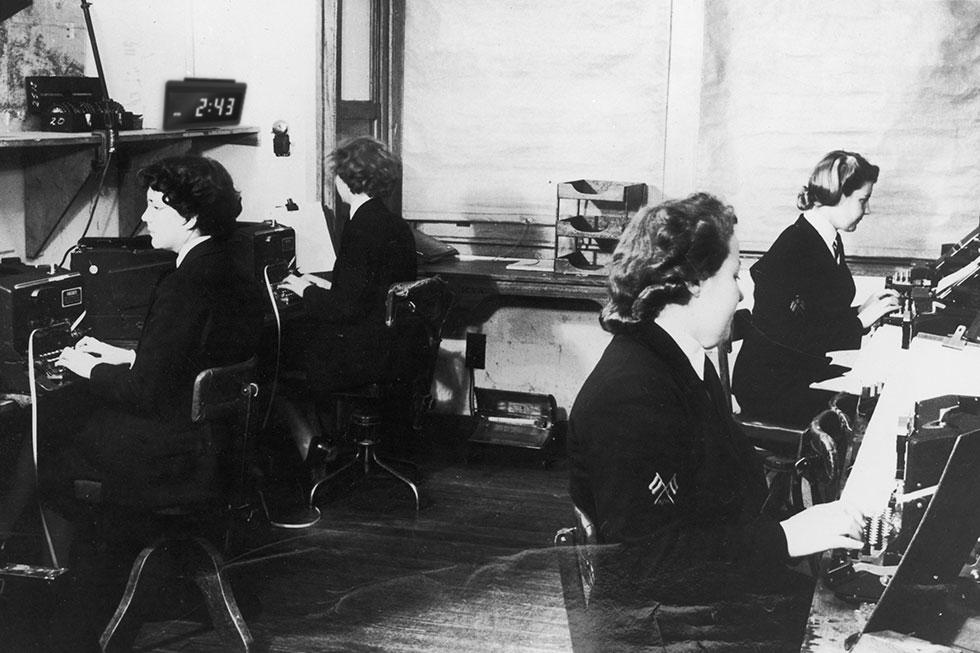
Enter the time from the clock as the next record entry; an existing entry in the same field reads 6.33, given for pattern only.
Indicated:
2.43
